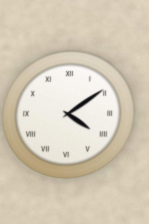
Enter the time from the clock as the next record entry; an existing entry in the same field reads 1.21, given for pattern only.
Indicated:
4.09
